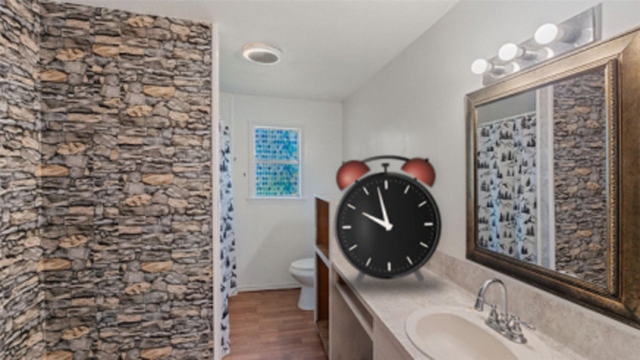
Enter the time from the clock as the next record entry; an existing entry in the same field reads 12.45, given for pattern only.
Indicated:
9.58
